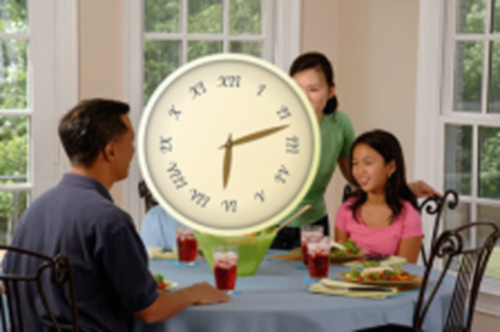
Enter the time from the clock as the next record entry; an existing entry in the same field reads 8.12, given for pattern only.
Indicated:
6.12
